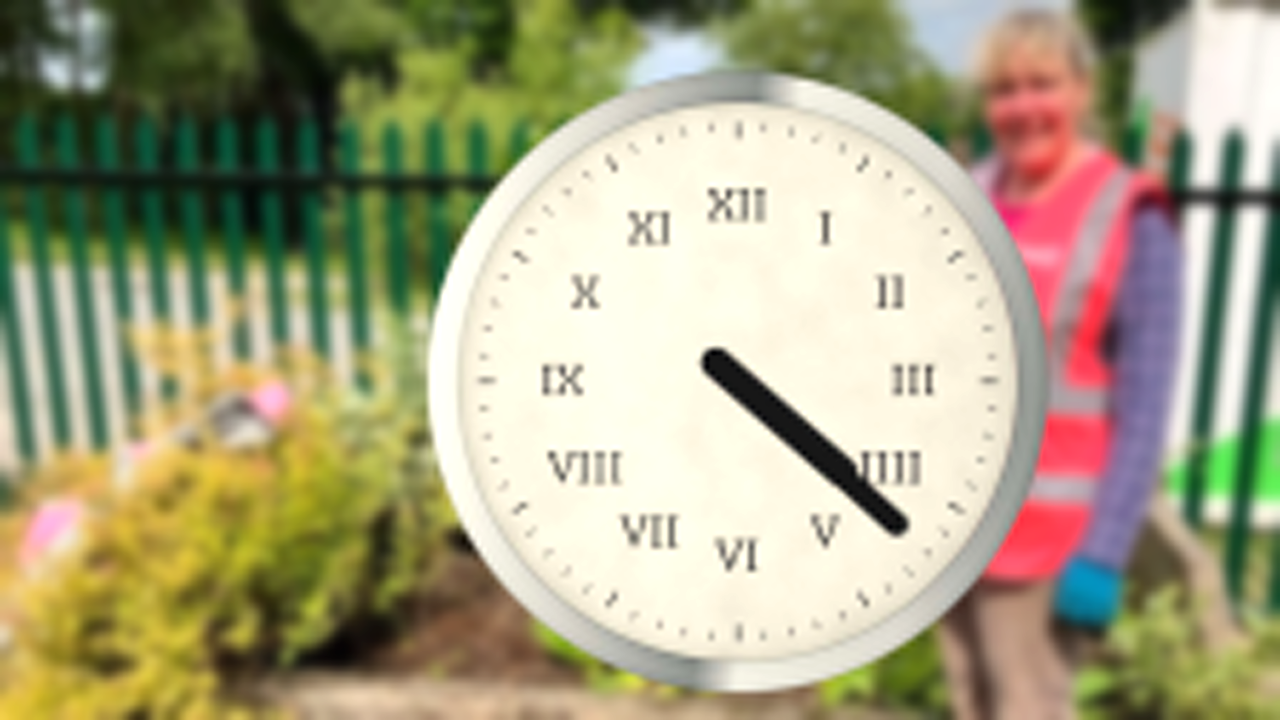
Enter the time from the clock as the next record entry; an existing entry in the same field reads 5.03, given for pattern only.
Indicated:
4.22
